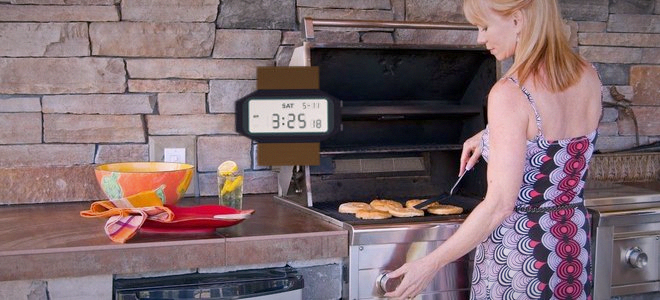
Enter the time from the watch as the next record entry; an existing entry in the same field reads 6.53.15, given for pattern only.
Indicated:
3.25.18
